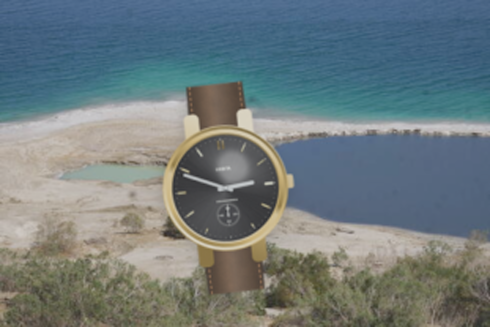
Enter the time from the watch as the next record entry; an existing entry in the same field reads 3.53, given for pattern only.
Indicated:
2.49
